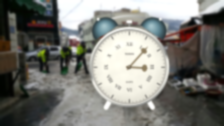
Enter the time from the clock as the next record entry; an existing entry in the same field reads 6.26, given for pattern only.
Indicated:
3.07
